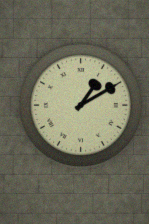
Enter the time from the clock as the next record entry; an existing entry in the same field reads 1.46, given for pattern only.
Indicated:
1.10
